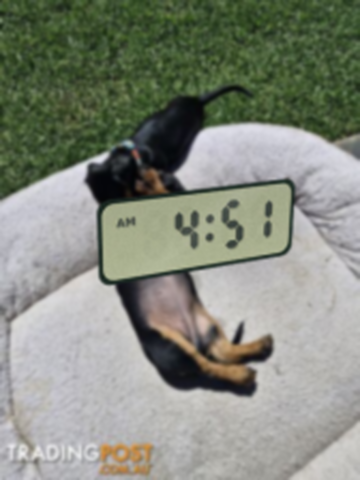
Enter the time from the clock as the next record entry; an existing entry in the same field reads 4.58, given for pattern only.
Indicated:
4.51
